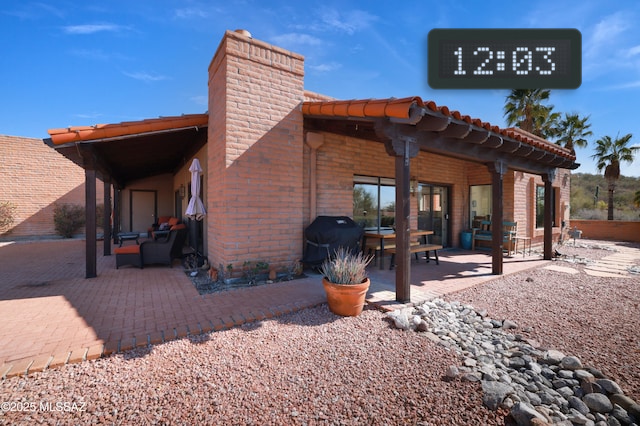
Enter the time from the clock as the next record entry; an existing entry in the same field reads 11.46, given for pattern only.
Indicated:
12.03
